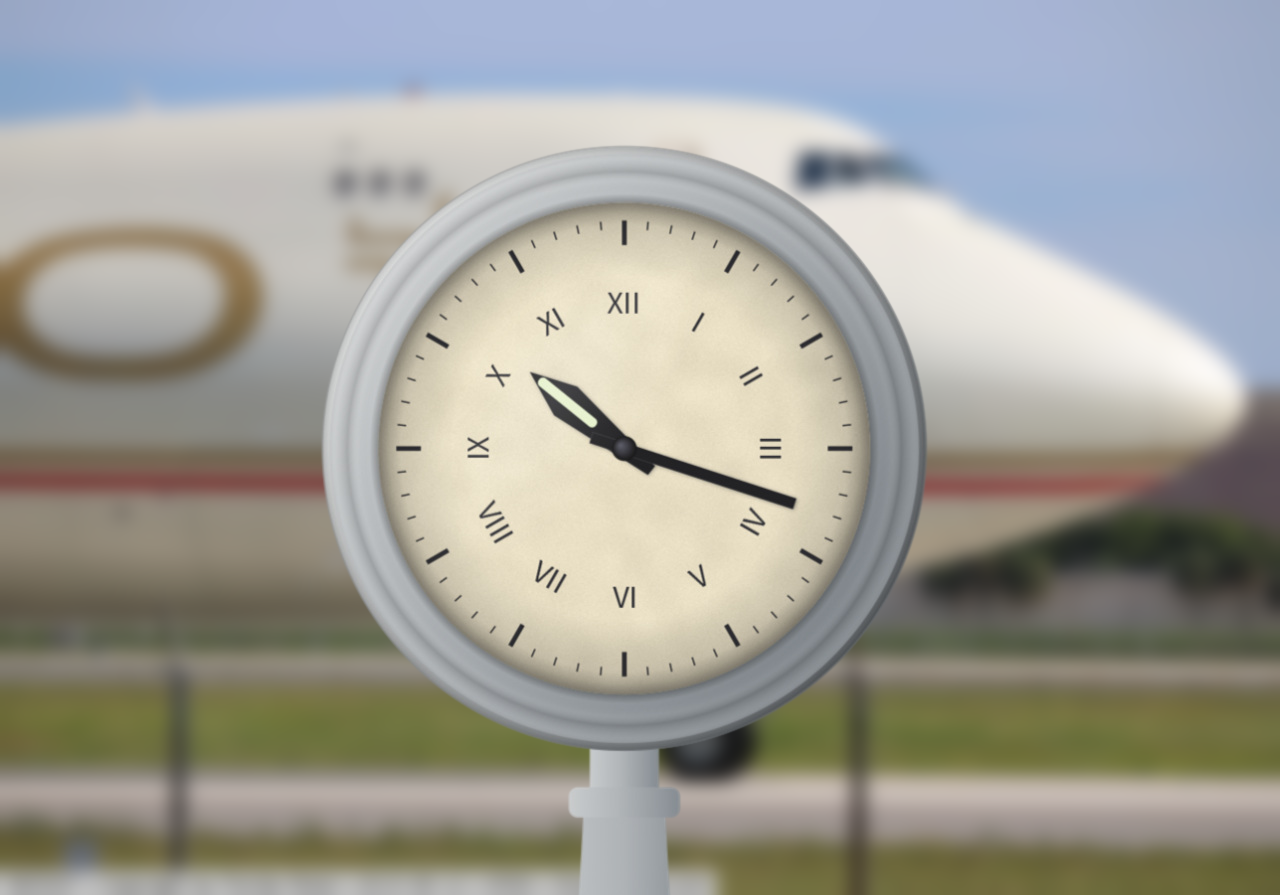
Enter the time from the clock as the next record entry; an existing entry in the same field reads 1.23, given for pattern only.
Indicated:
10.18
